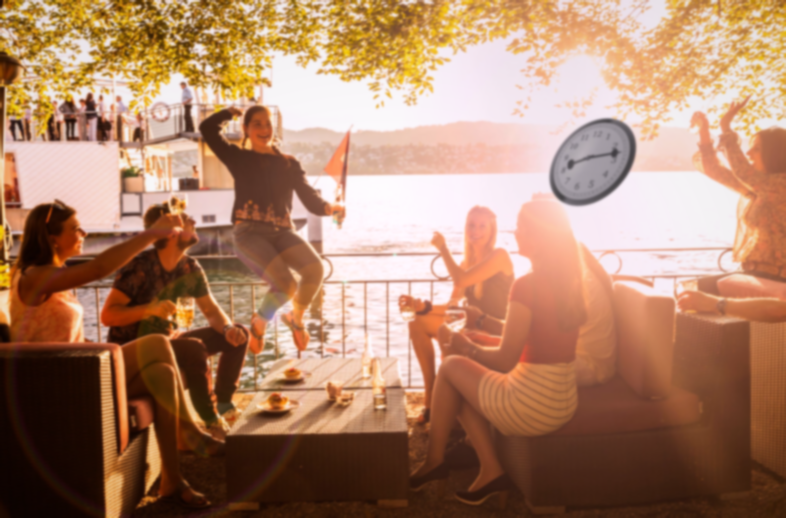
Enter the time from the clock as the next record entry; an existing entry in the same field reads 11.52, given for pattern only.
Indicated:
8.13
